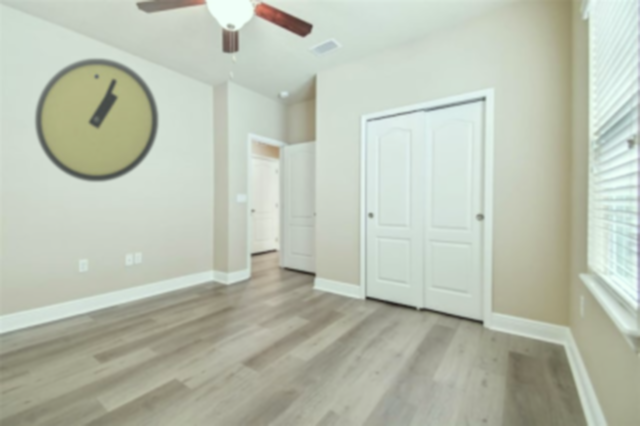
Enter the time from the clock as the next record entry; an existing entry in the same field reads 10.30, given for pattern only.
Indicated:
1.04
